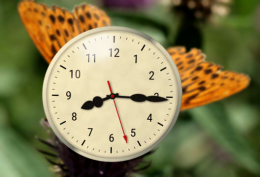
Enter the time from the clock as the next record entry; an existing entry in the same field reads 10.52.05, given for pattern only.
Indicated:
8.15.27
